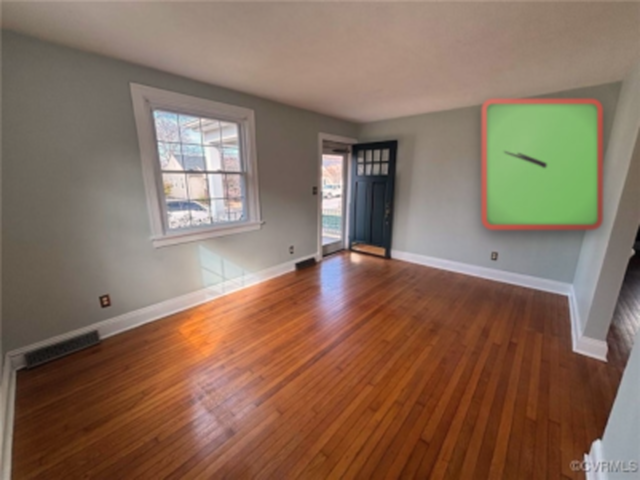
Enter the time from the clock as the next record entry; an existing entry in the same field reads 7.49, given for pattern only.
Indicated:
9.48
